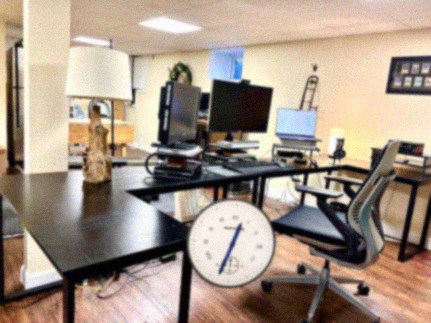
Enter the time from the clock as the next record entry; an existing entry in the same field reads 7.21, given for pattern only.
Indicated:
12.33
